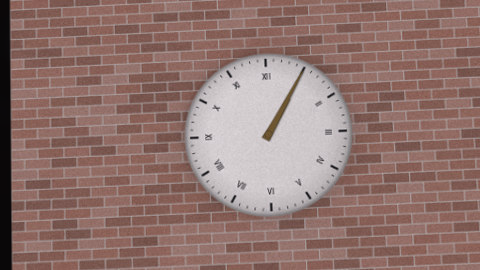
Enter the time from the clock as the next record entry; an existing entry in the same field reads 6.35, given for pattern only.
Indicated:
1.05
